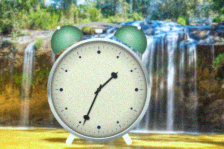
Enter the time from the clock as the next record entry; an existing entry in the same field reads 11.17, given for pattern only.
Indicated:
1.34
